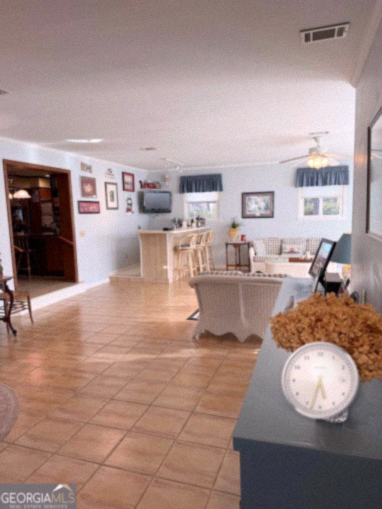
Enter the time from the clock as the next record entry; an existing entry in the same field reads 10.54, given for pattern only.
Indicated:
5.33
